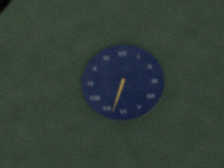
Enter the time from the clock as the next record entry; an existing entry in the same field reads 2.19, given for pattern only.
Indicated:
6.33
